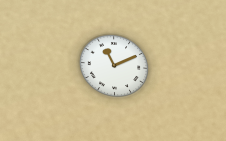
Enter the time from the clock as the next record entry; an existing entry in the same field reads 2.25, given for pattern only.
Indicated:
11.10
